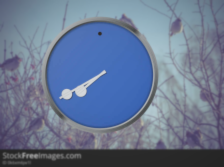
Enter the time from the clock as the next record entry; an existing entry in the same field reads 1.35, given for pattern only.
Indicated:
7.40
